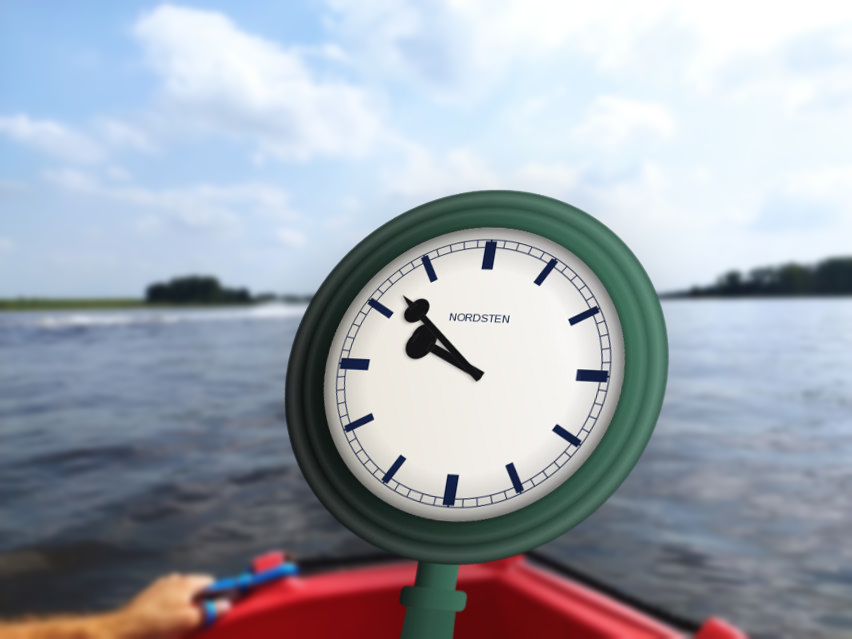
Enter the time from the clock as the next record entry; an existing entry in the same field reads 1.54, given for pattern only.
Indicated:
9.52
